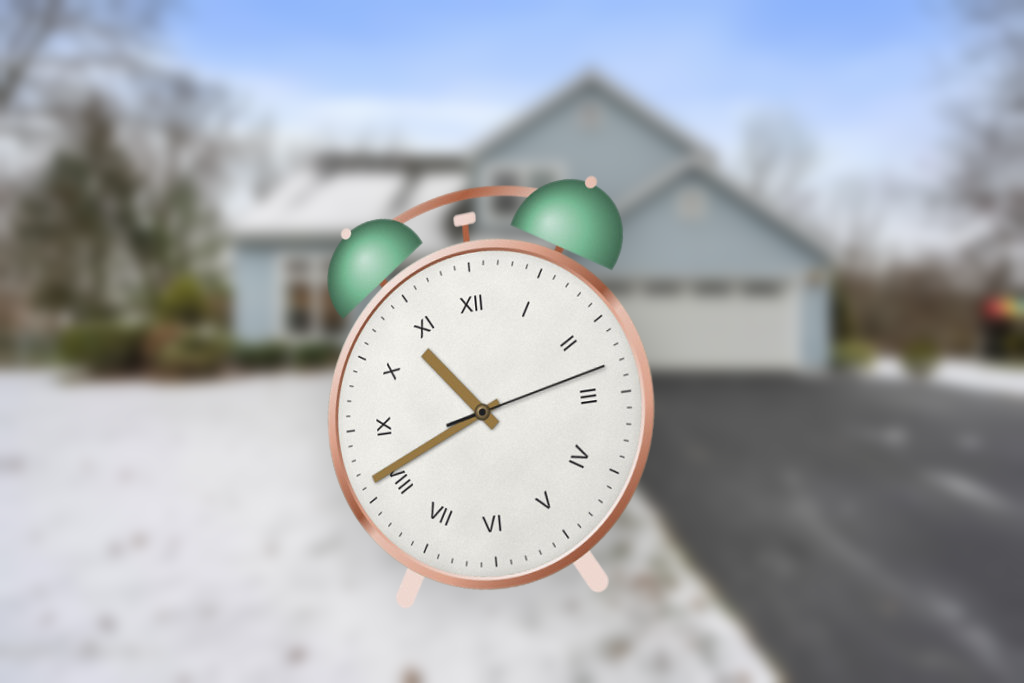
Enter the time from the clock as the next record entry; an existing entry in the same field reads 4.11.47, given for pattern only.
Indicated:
10.41.13
